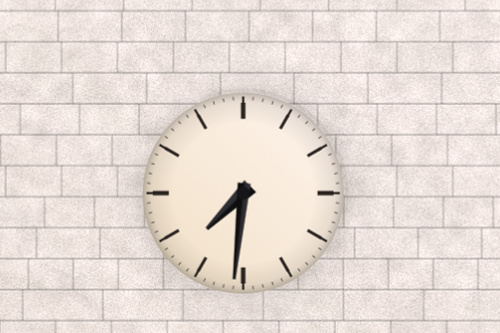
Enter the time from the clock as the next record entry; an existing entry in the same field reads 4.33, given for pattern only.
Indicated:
7.31
